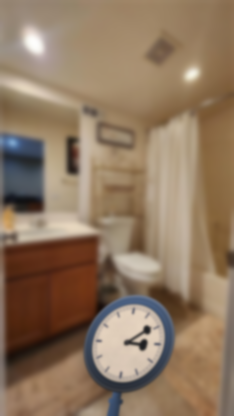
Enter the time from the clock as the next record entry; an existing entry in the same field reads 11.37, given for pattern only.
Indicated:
3.09
